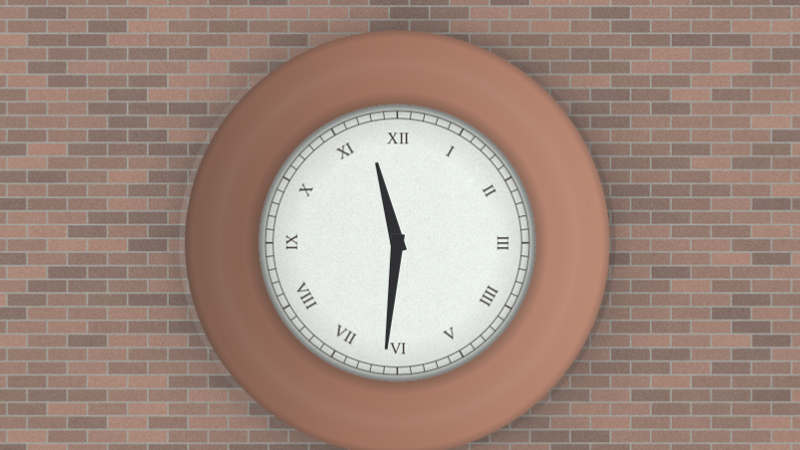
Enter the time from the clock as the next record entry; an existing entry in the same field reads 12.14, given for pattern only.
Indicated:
11.31
